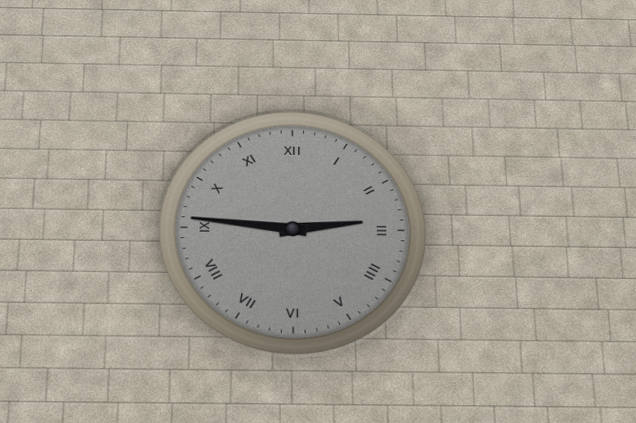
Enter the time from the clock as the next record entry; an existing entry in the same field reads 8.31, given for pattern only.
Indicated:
2.46
